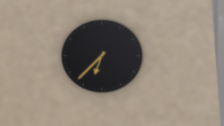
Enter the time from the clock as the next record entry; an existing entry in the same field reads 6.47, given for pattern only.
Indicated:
6.37
